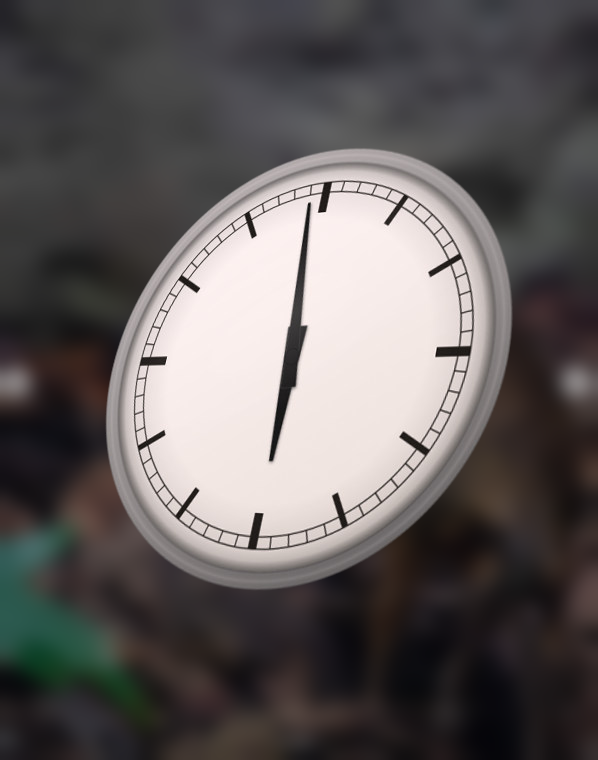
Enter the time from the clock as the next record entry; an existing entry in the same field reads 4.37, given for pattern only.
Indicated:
5.59
